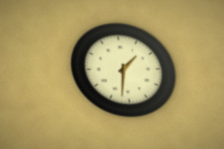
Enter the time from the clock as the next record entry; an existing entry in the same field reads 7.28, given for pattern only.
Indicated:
1.32
